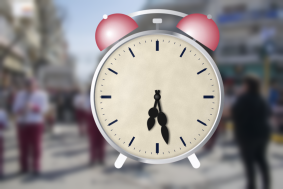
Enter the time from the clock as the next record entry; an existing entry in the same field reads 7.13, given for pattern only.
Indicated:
6.28
